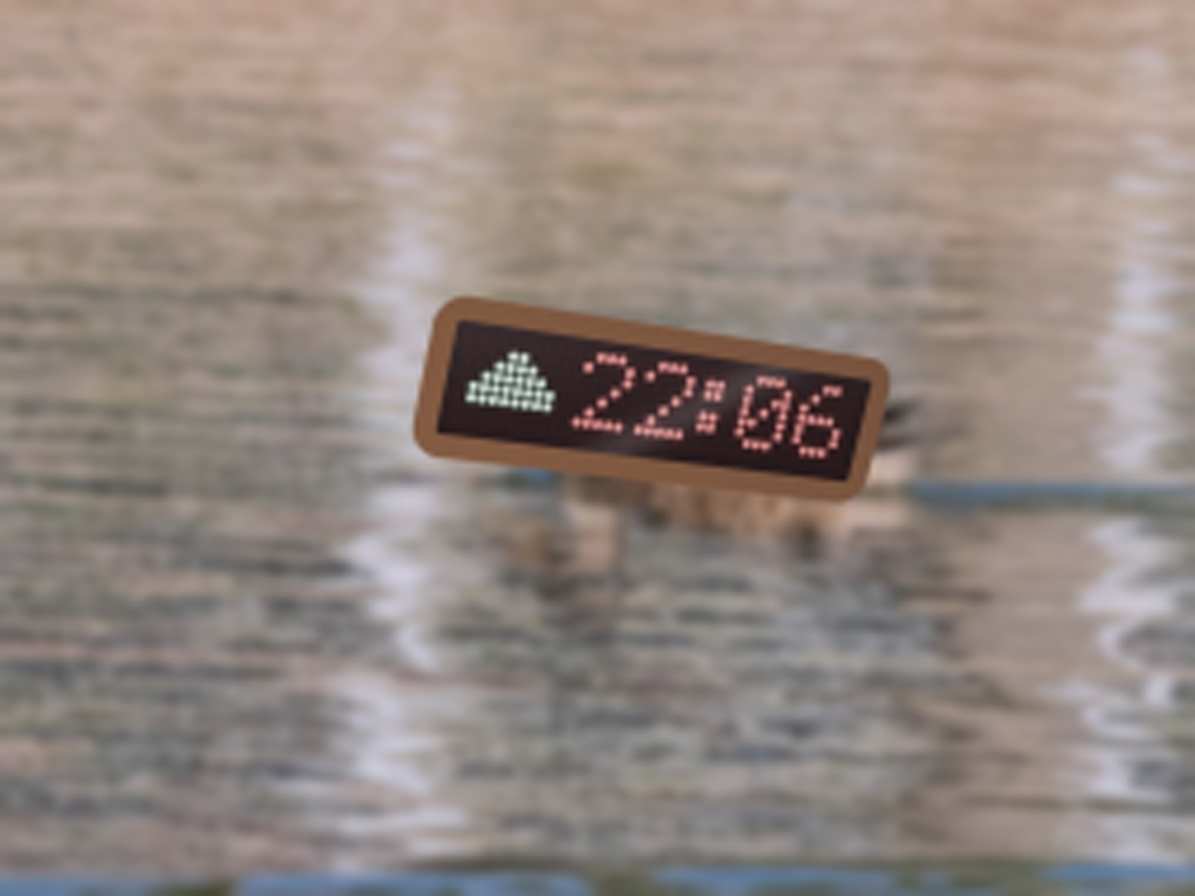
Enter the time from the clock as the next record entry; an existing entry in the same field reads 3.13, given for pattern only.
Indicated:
22.06
